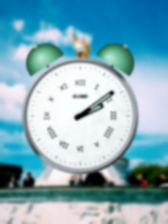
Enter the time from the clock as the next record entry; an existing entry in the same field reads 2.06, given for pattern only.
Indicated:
2.09
